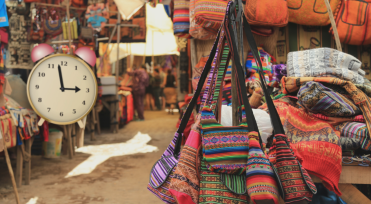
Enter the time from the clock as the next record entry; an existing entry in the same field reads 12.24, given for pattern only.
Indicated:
2.58
